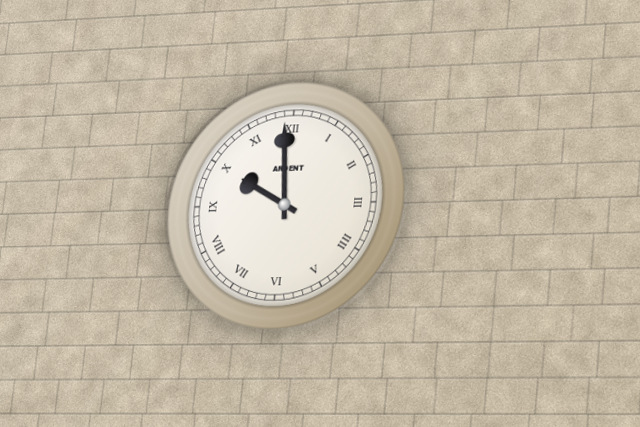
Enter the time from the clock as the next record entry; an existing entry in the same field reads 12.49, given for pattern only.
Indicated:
9.59
